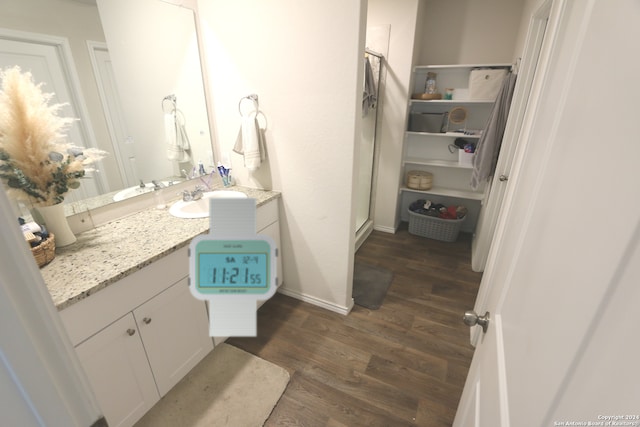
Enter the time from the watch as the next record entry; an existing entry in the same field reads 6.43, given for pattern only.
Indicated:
11.21
